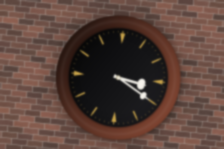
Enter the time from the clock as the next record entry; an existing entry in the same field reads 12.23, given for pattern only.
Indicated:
3.20
